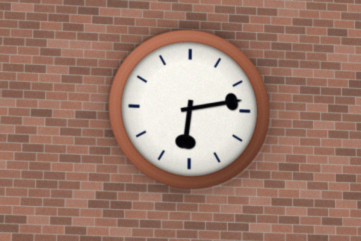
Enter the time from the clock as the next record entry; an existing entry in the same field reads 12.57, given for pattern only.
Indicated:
6.13
